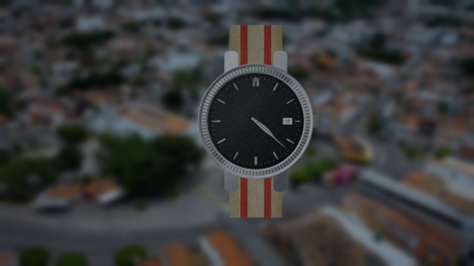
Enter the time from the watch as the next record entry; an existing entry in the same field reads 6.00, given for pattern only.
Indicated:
4.22
